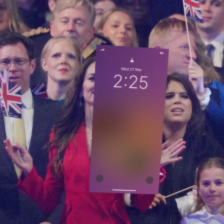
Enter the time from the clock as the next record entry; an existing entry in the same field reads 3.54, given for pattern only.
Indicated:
2.25
